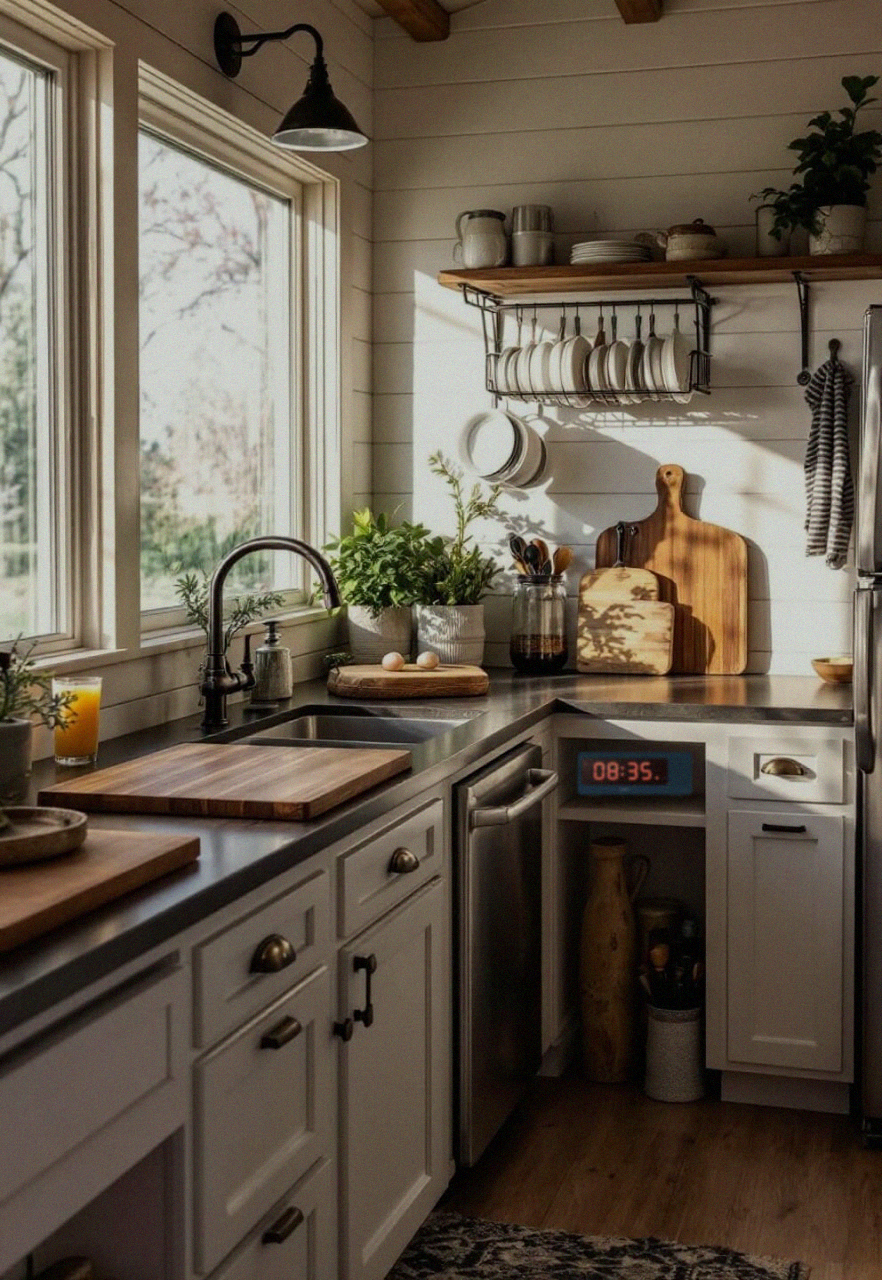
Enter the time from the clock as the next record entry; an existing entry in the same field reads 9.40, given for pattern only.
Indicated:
8.35
